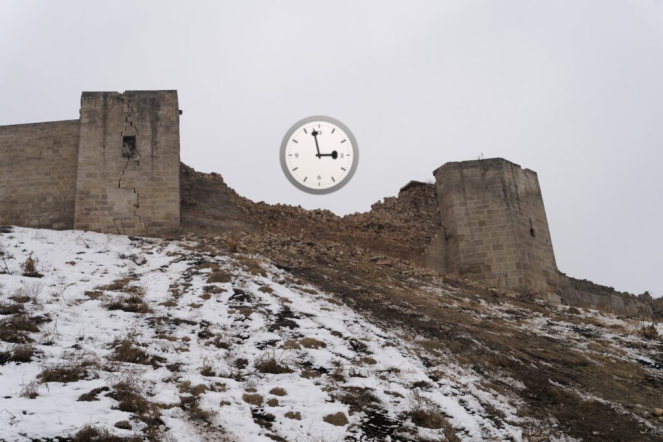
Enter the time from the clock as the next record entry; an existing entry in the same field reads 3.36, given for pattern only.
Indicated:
2.58
